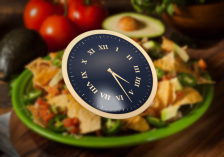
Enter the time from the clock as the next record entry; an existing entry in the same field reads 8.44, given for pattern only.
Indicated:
4.27
